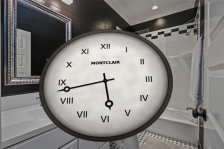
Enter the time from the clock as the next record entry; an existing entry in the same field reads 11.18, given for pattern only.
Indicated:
5.43
